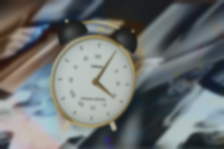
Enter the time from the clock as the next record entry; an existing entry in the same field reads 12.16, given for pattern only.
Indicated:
4.05
